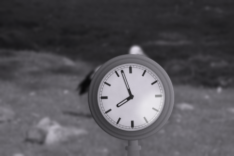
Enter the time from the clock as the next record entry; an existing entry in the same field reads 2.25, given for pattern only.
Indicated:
7.57
